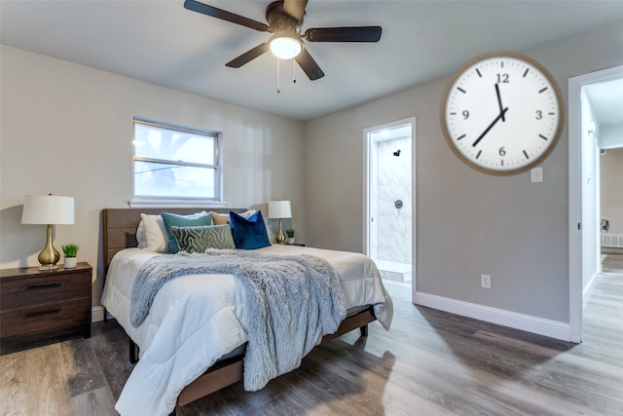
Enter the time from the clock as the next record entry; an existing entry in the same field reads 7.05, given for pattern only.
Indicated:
11.37
